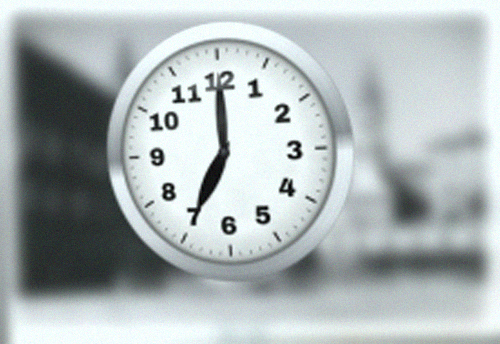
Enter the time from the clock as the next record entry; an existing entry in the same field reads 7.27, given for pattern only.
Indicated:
7.00
